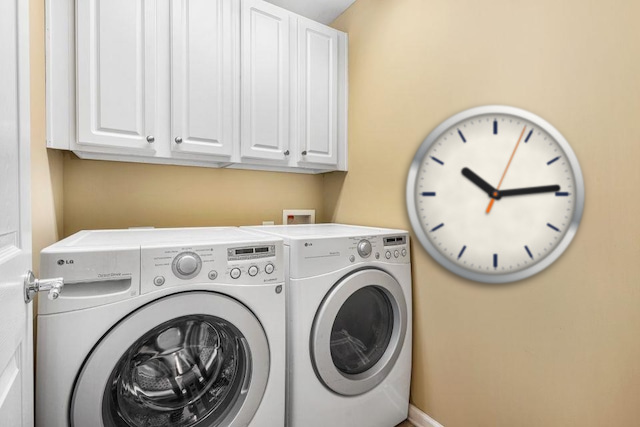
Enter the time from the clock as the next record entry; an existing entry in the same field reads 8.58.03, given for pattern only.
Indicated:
10.14.04
